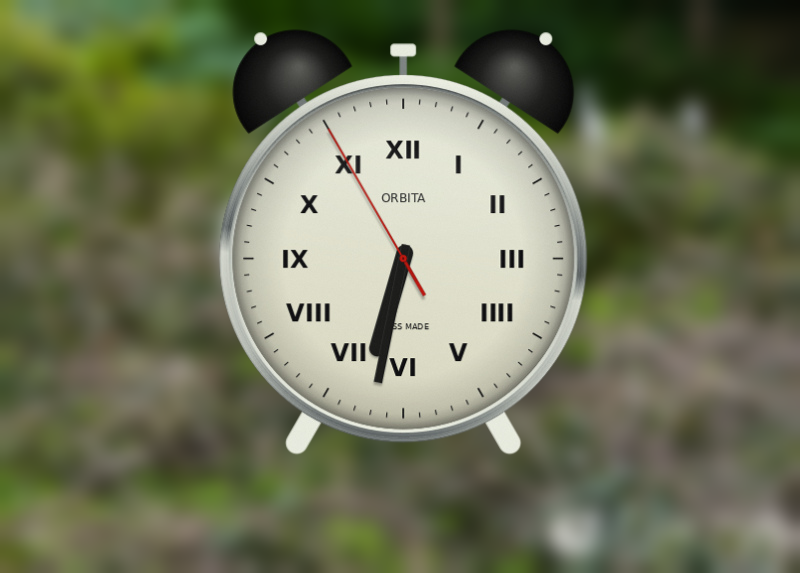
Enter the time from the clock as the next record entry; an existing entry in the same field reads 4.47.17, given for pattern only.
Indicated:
6.31.55
